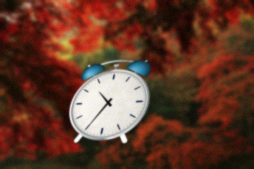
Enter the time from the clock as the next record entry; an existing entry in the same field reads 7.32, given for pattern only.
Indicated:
10.35
